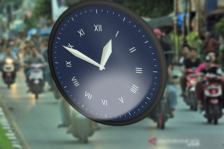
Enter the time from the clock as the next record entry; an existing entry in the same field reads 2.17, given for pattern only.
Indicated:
12.49
